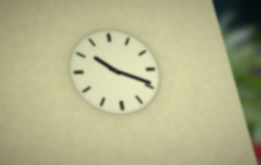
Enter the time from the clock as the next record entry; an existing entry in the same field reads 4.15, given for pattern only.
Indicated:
10.19
